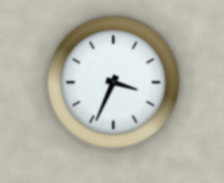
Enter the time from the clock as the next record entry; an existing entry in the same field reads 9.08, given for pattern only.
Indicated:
3.34
